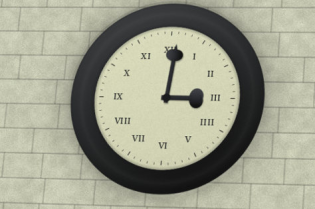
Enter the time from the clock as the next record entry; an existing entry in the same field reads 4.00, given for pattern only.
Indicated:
3.01
